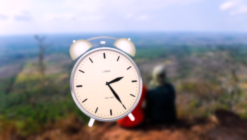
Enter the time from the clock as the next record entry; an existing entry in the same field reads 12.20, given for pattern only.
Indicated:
2.25
